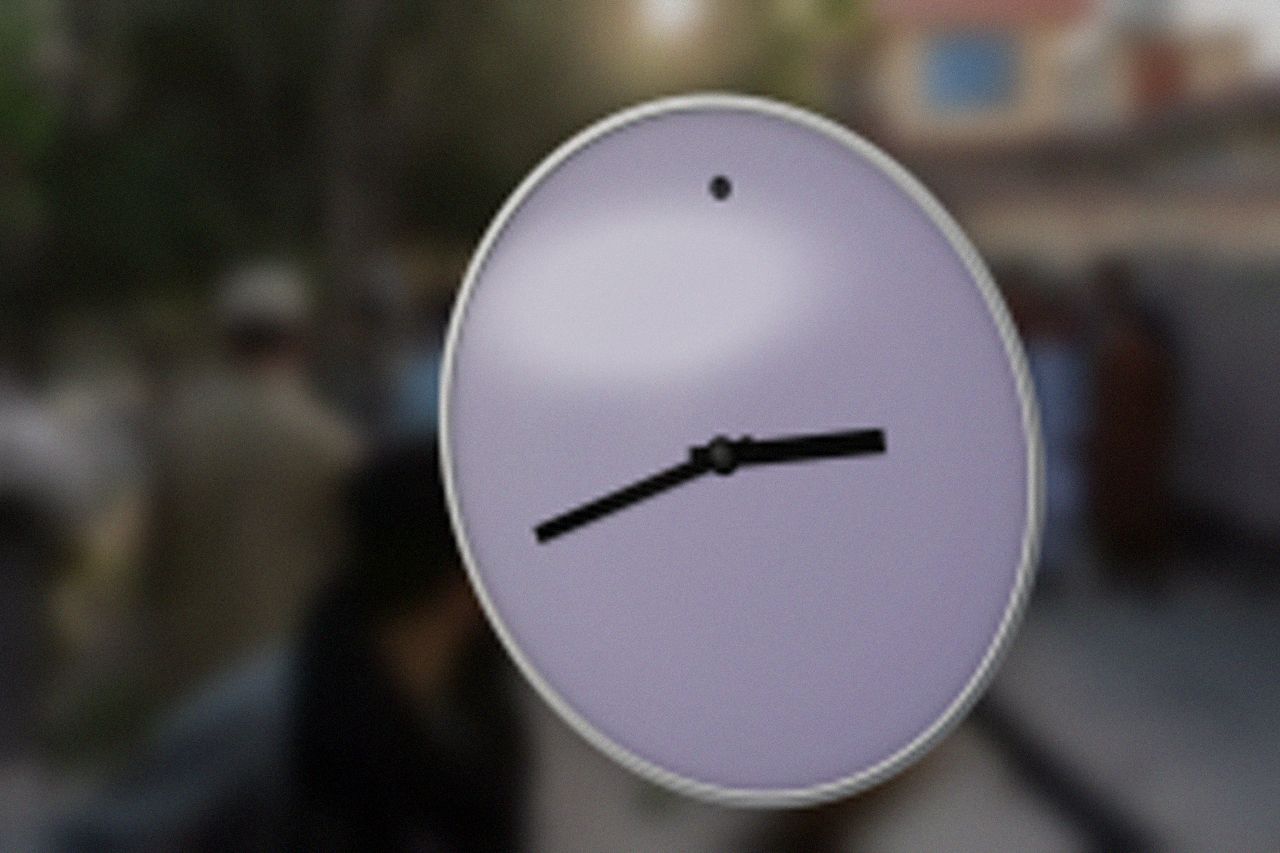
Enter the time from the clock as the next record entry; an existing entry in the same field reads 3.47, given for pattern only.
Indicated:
2.41
